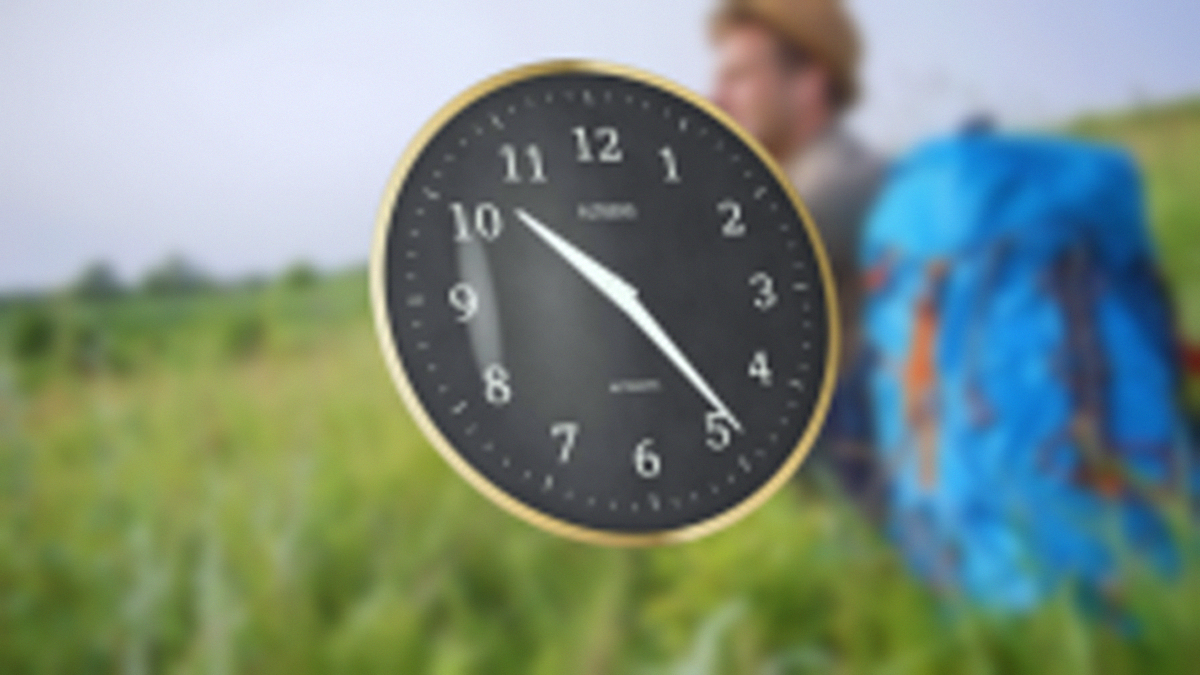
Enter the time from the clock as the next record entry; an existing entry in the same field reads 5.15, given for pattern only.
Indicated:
10.24
